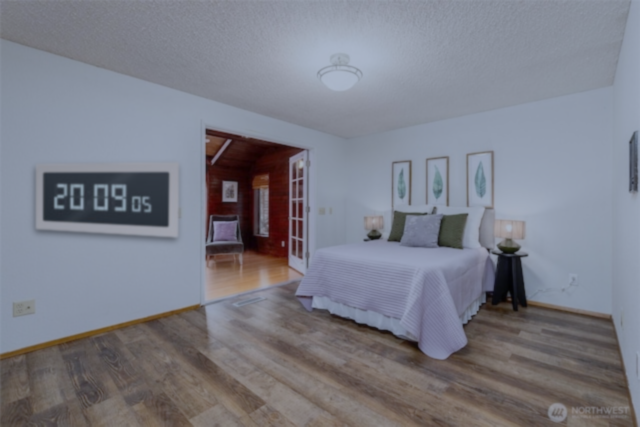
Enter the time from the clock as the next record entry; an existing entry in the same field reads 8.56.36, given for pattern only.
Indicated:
20.09.05
